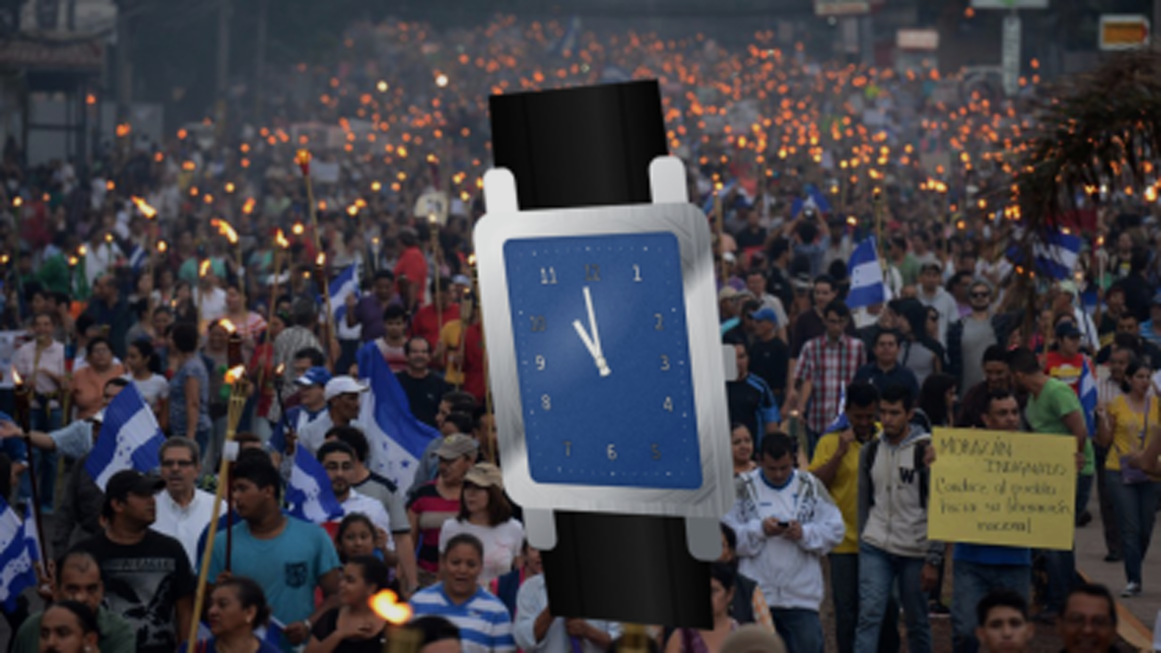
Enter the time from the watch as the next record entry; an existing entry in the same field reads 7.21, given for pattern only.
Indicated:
10.59
